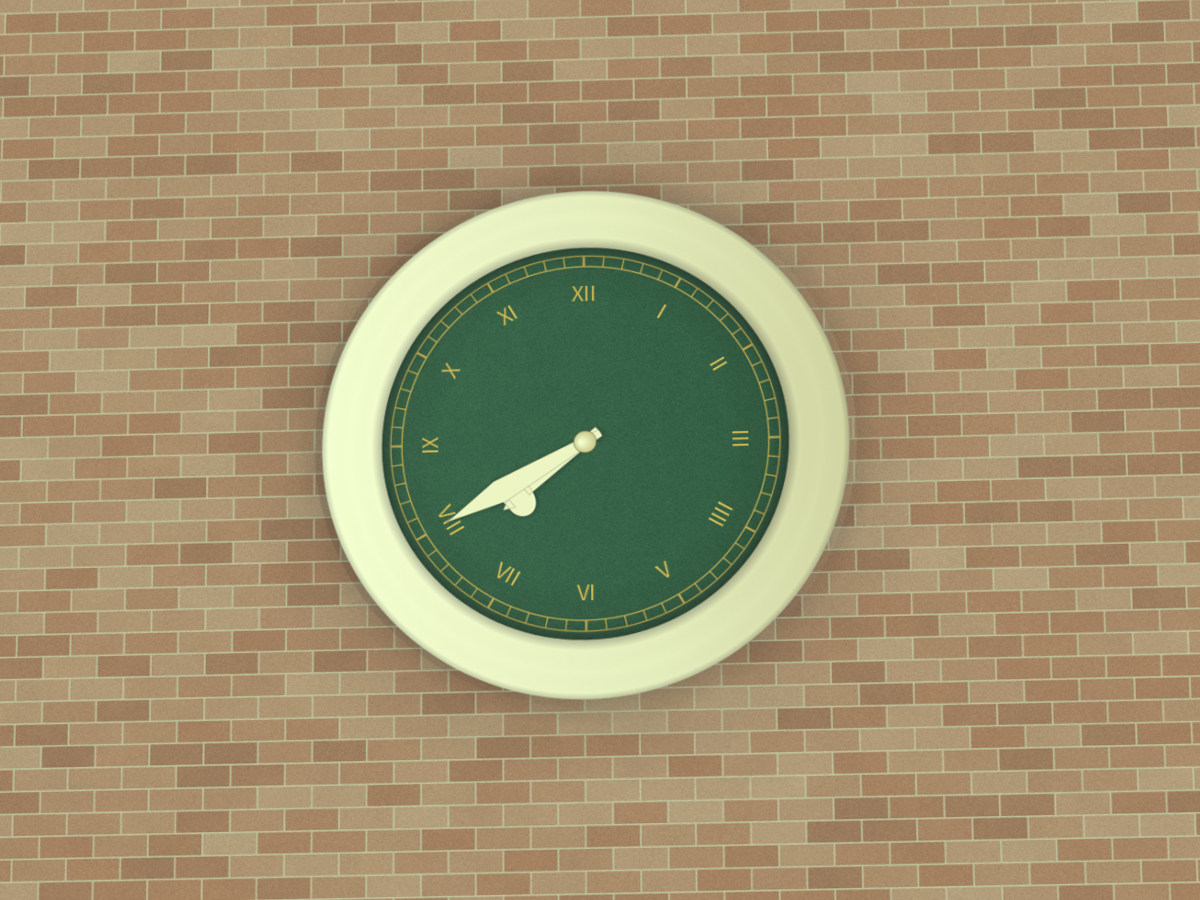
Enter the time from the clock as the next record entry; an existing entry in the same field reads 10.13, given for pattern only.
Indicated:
7.40
